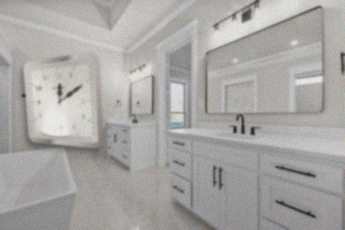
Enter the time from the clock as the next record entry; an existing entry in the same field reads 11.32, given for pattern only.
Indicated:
12.10
